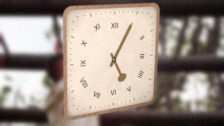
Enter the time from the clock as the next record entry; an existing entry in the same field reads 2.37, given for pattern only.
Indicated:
5.05
